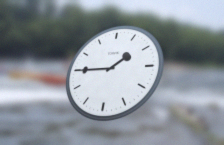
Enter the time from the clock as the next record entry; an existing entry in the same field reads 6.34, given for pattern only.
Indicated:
1.45
